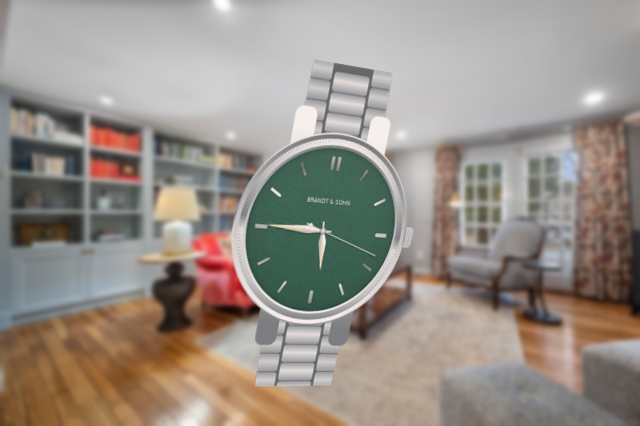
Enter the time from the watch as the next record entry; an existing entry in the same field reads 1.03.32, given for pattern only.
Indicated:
5.45.18
